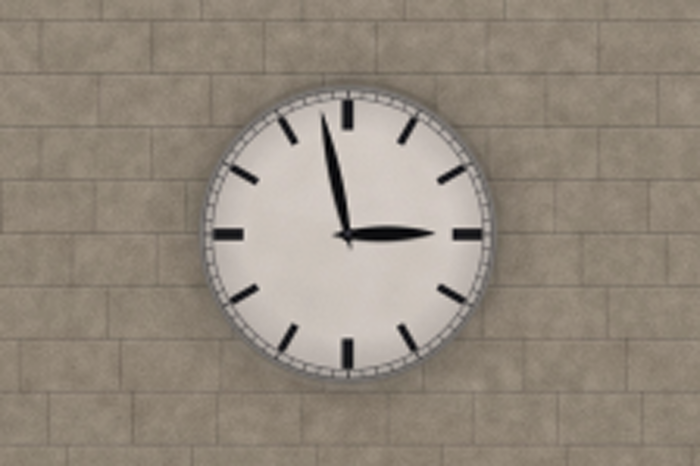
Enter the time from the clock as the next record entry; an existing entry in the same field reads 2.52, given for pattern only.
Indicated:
2.58
